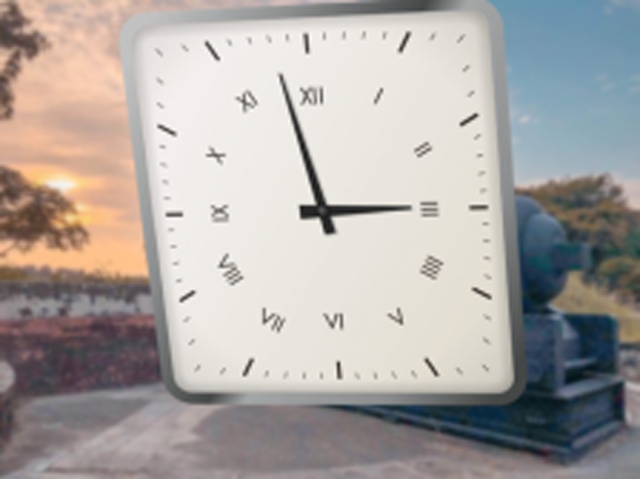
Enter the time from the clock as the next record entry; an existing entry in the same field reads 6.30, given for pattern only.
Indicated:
2.58
